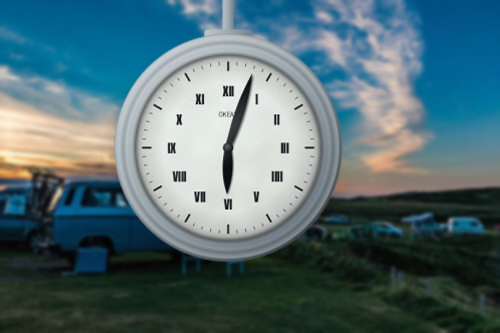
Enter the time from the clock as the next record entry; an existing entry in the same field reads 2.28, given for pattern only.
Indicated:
6.03
